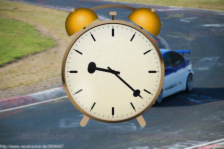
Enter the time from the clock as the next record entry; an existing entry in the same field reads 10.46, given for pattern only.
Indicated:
9.22
